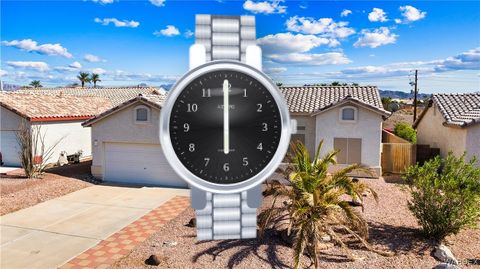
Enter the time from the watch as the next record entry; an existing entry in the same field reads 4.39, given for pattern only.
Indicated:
6.00
